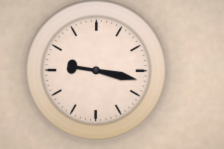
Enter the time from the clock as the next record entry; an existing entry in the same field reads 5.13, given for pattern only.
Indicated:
9.17
